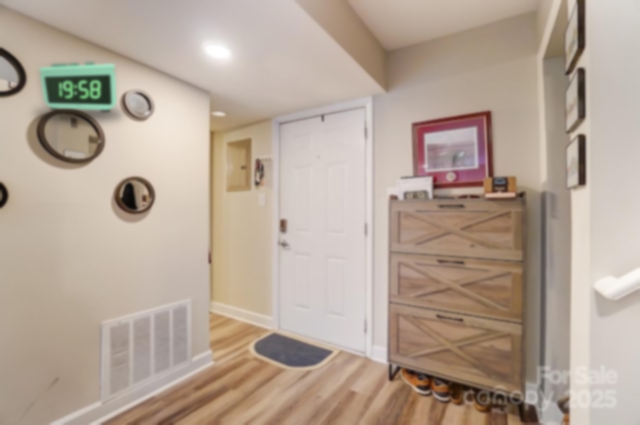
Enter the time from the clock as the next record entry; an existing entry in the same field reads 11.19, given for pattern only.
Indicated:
19.58
